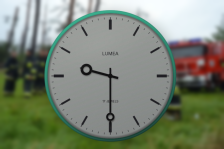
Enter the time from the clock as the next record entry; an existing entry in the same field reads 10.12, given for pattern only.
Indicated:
9.30
